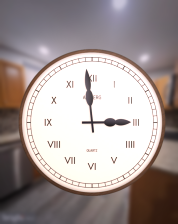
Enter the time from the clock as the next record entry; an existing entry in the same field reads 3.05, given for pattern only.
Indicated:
2.59
